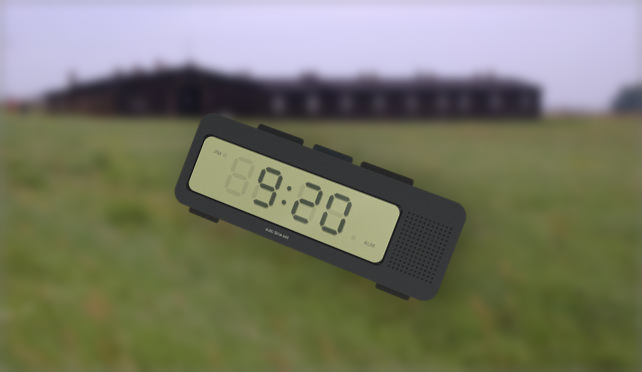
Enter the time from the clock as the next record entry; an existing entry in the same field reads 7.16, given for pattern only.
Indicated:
9.20
